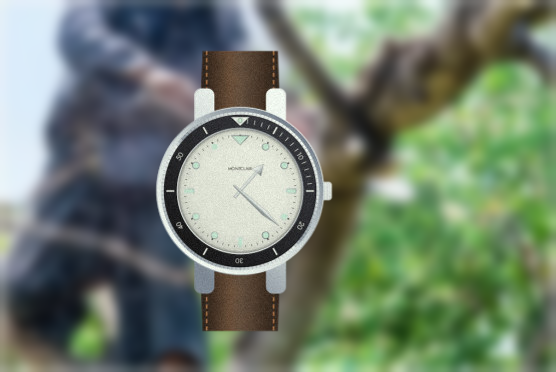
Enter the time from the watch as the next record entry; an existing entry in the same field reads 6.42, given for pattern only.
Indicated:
1.22
